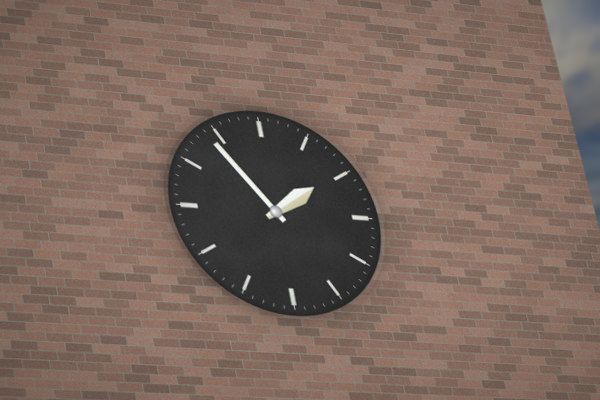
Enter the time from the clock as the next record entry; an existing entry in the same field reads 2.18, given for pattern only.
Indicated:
1.54
